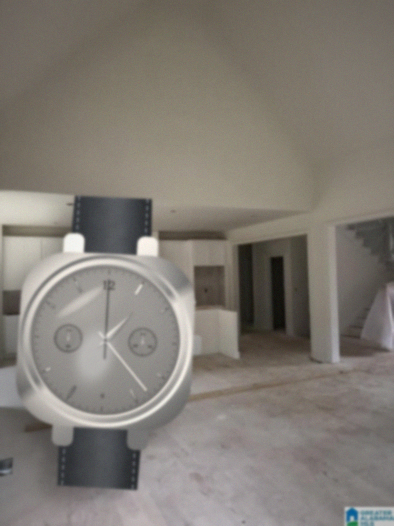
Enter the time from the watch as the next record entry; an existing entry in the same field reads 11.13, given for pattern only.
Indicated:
1.23
